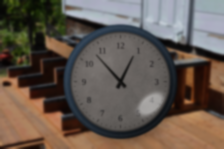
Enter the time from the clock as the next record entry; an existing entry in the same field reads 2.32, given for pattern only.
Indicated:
12.53
